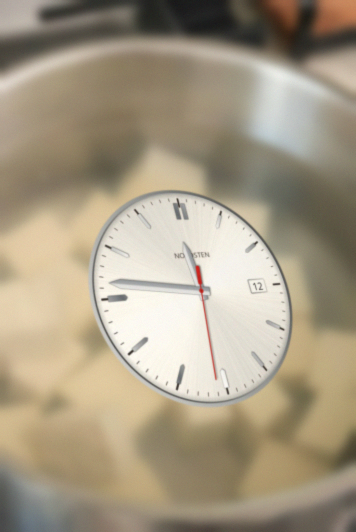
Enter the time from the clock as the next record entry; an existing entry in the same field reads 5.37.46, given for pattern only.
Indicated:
11.46.31
